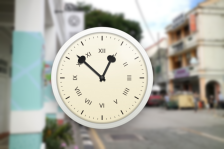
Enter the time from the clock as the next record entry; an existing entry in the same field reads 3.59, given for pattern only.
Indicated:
12.52
